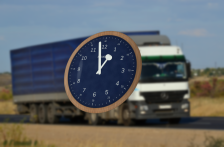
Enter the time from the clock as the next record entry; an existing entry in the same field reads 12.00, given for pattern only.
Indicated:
12.58
